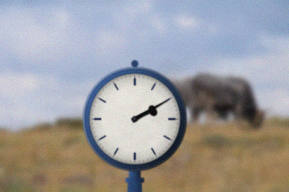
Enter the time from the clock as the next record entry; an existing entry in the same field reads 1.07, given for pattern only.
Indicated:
2.10
